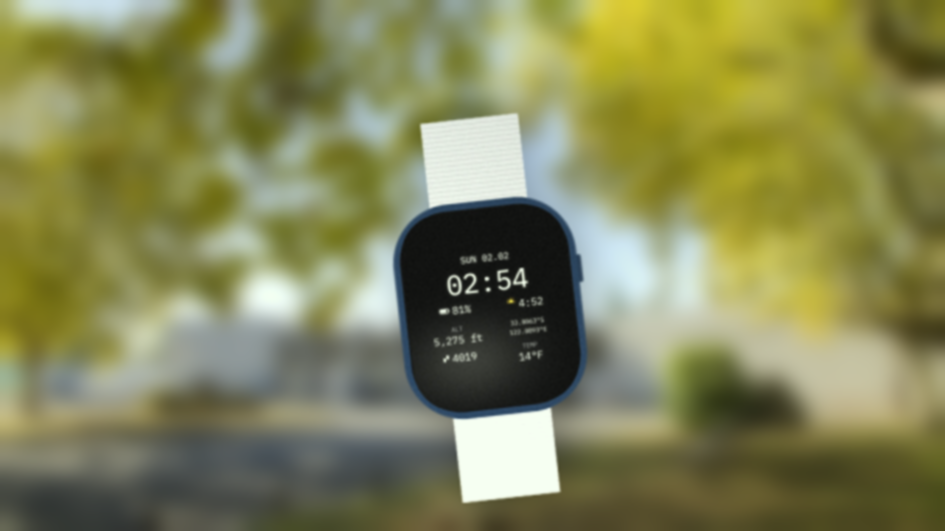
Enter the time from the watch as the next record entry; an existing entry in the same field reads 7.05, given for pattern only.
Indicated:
2.54
